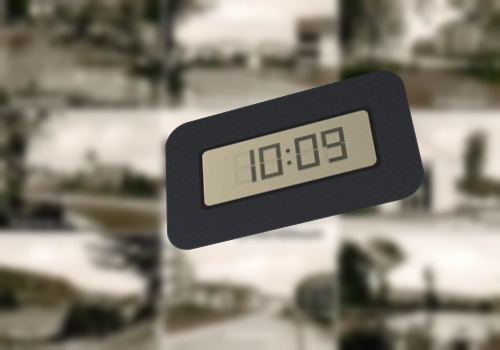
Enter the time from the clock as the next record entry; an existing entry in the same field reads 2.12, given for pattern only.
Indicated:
10.09
